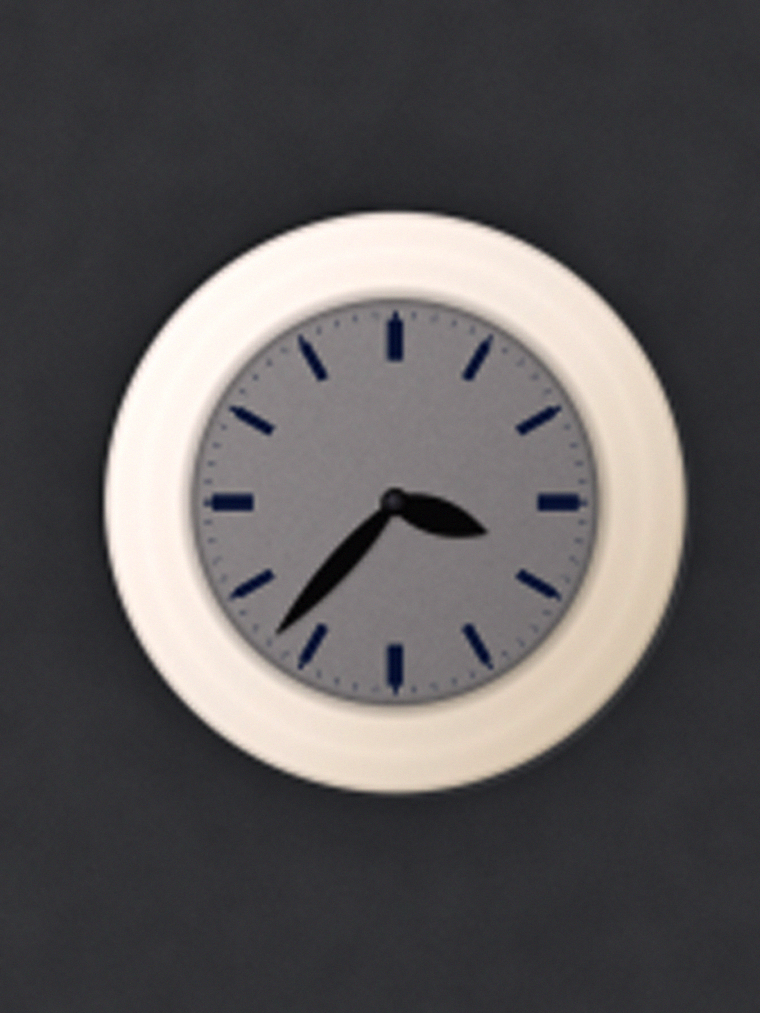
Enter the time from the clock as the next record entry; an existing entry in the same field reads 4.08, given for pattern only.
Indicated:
3.37
